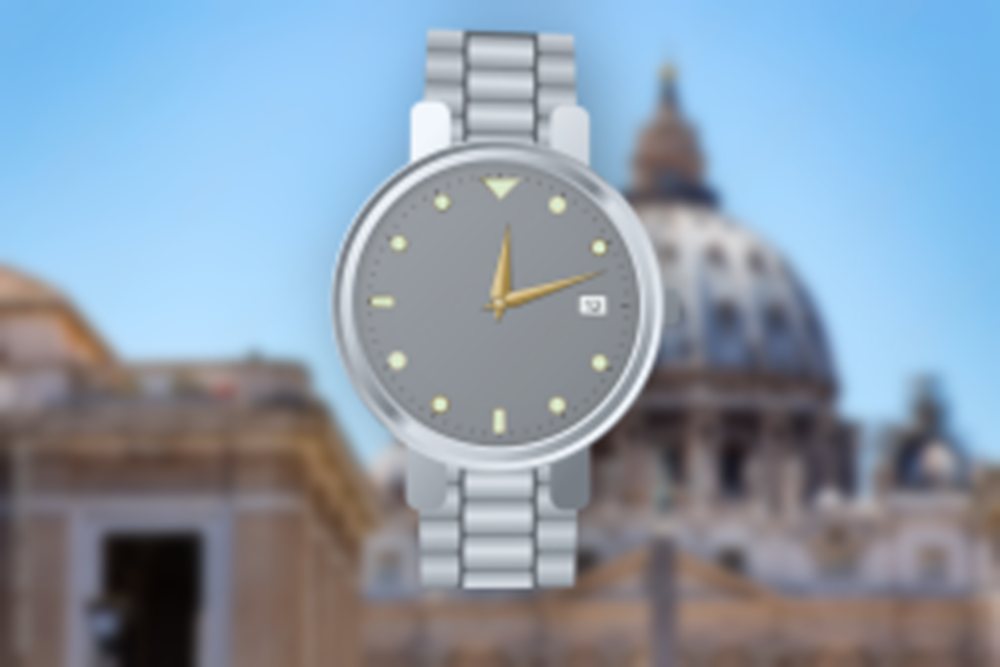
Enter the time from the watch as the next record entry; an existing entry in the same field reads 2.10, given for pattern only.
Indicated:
12.12
